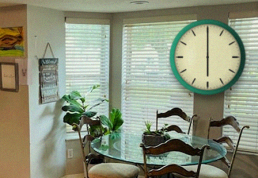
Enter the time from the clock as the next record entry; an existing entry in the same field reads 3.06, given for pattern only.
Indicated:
6.00
